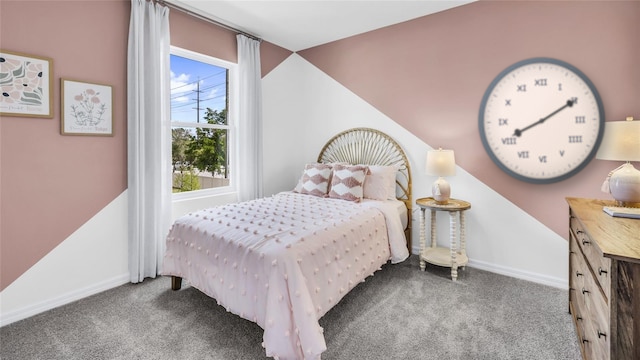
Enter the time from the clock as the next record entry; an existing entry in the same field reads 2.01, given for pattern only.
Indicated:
8.10
